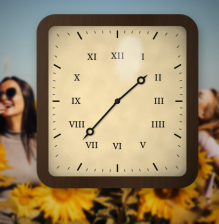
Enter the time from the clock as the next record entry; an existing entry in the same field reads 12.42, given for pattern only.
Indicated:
1.37
